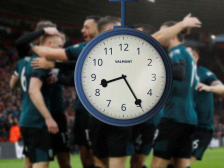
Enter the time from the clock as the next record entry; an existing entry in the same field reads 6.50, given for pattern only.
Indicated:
8.25
